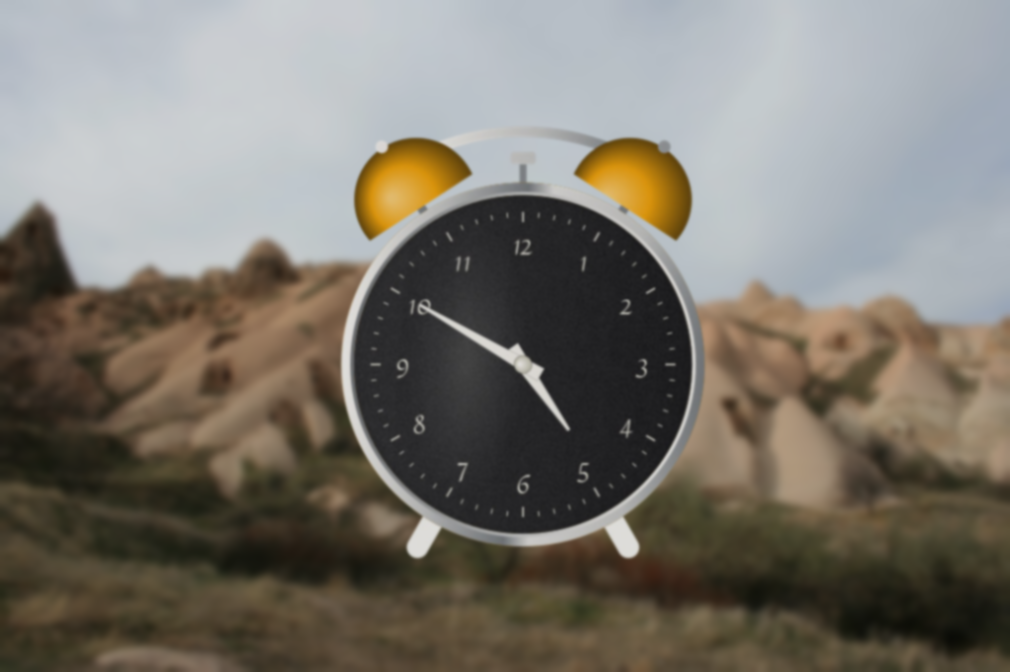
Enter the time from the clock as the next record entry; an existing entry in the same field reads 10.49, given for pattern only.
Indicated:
4.50
